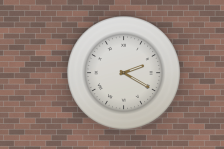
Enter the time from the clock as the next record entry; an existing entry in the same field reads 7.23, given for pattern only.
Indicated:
2.20
